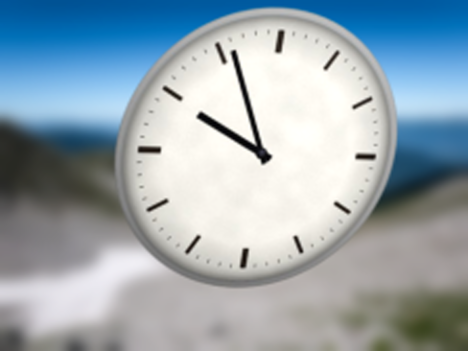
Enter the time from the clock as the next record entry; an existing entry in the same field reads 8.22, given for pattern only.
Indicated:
9.56
